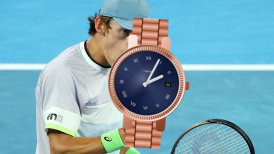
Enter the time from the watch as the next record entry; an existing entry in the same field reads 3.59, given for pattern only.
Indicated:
2.04
